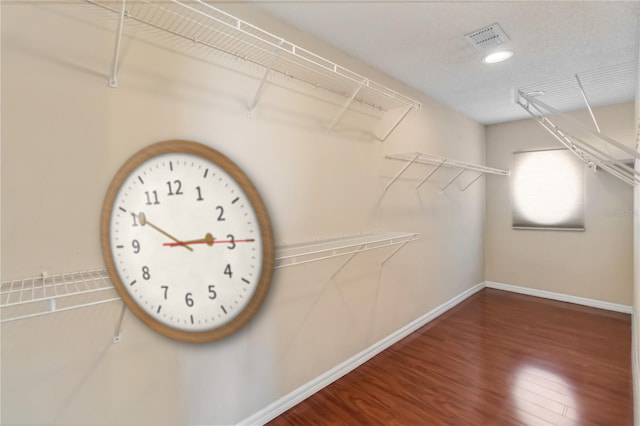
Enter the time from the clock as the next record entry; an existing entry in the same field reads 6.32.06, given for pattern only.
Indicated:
2.50.15
